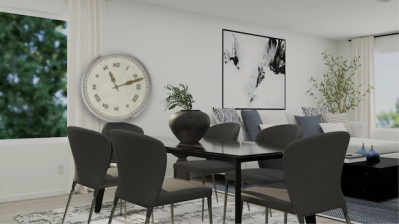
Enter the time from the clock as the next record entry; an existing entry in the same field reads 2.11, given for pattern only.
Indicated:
11.12
